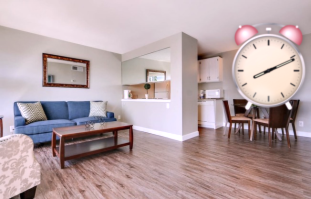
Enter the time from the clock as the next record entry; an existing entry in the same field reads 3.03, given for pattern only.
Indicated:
8.11
